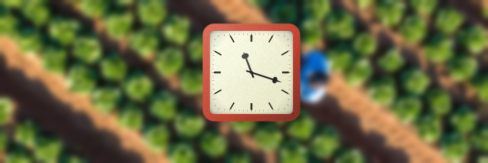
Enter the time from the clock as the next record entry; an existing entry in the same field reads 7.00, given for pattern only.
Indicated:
11.18
